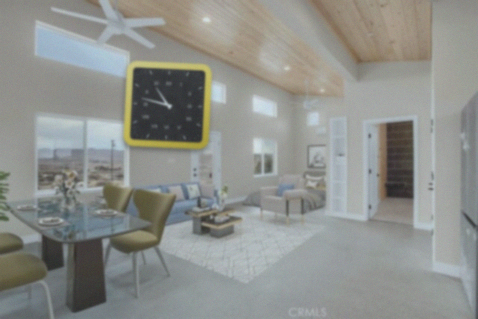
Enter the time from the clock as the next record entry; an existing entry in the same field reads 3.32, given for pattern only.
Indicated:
10.47
